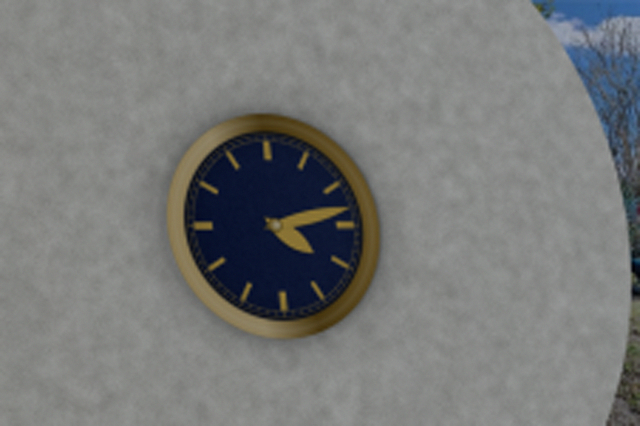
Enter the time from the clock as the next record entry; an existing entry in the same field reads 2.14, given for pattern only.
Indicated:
4.13
